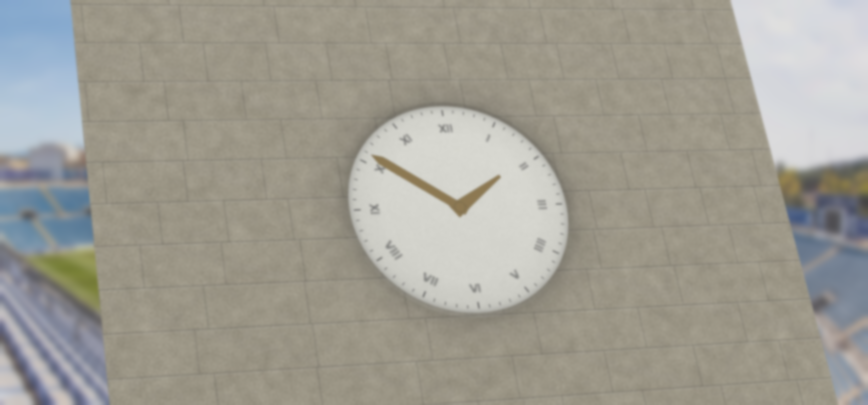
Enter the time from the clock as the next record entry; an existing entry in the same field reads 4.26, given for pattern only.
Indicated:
1.51
